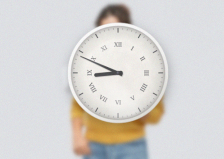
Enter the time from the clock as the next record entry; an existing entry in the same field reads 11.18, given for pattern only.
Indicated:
8.49
